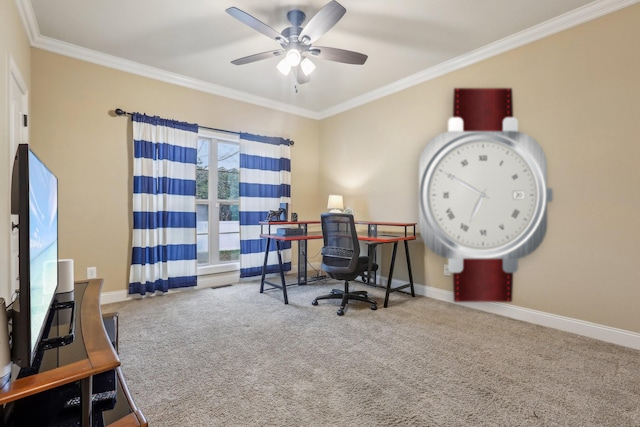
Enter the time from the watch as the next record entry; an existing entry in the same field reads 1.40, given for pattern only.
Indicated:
6.50
